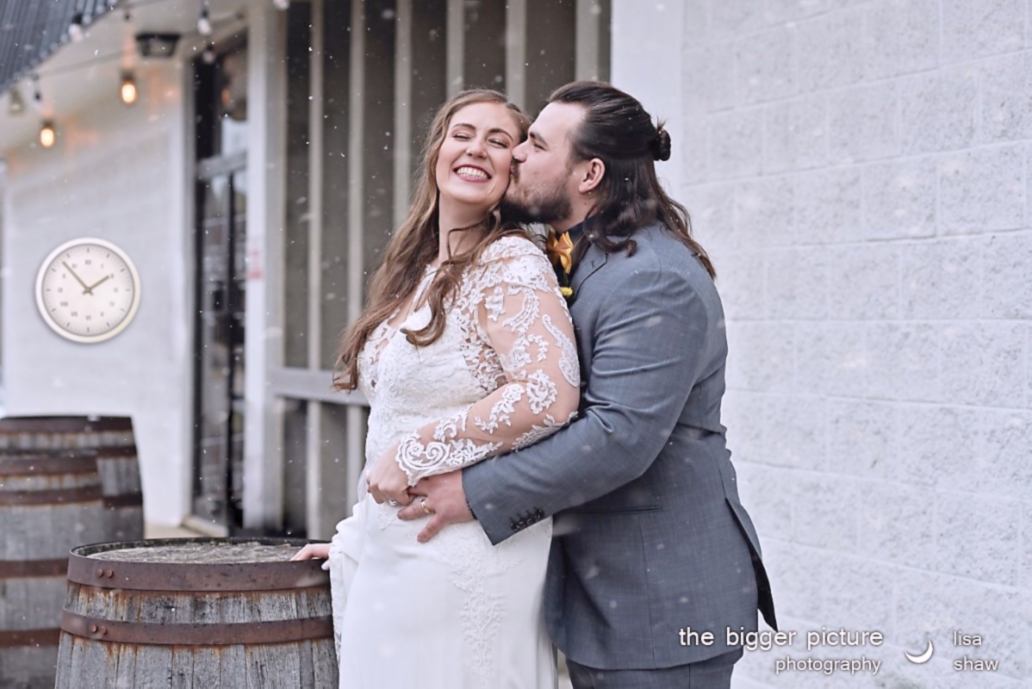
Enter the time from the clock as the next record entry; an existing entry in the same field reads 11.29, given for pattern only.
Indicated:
1.53
